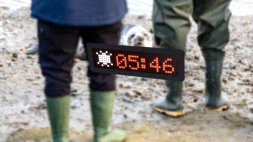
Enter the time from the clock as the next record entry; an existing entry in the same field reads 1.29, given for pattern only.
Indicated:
5.46
